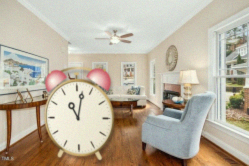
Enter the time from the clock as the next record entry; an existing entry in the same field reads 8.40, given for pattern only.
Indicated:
11.02
